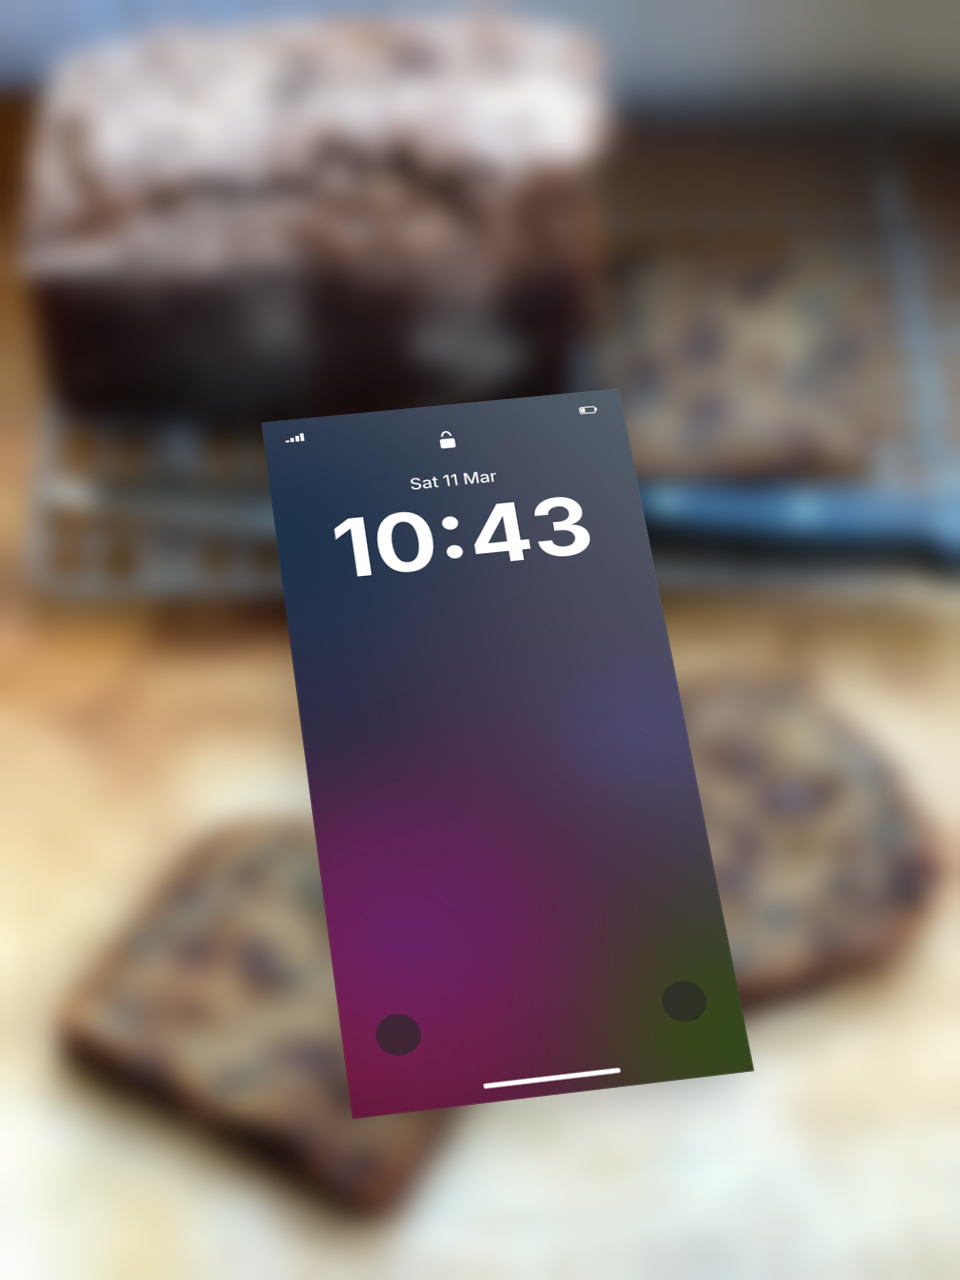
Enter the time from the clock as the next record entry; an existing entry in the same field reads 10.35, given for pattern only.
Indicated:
10.43
